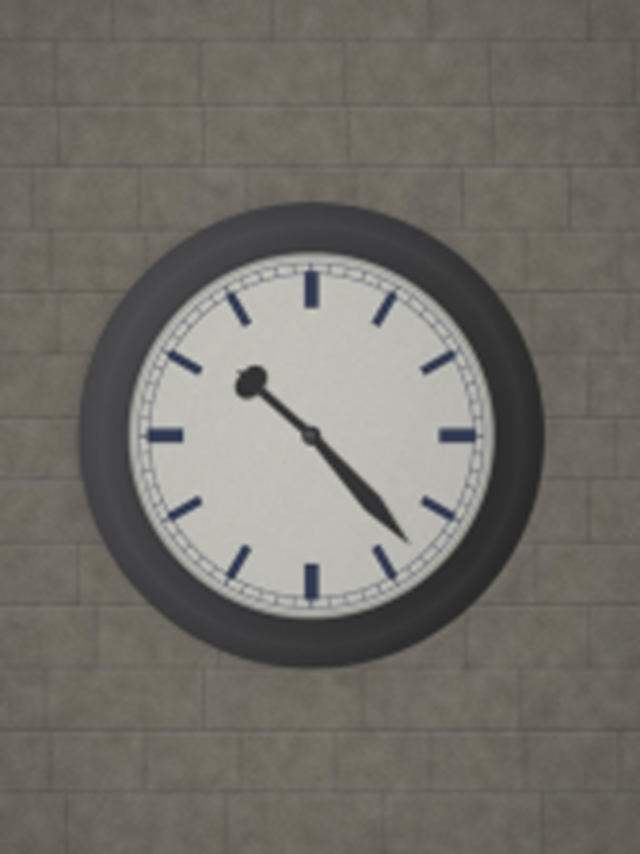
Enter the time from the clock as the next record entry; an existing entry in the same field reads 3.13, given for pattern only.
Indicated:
10.23
